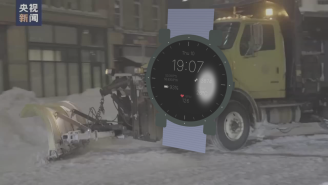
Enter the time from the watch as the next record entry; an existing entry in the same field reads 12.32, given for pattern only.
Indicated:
19.07
